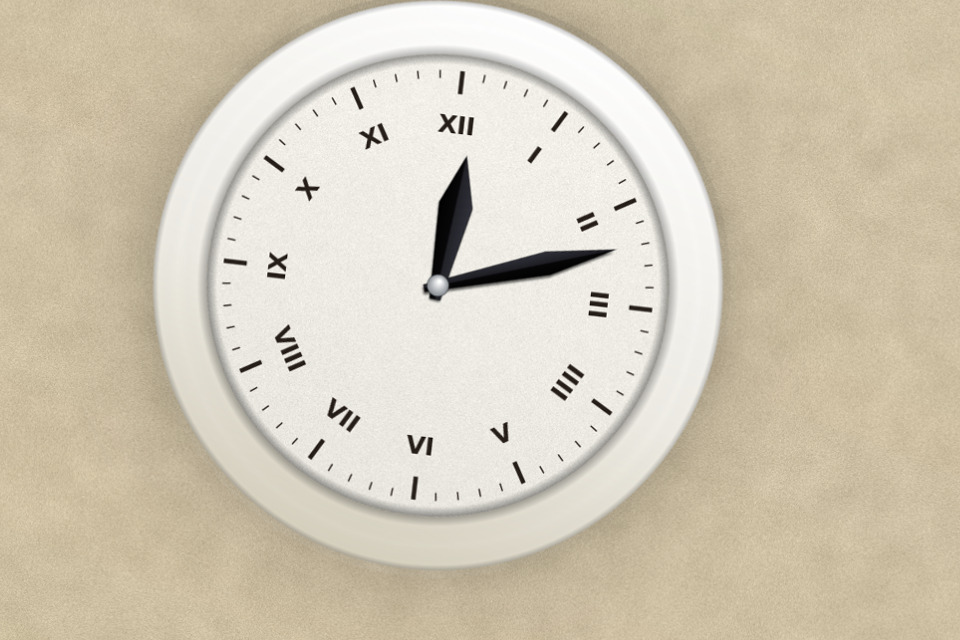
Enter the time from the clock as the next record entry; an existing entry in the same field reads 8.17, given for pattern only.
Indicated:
12.12
